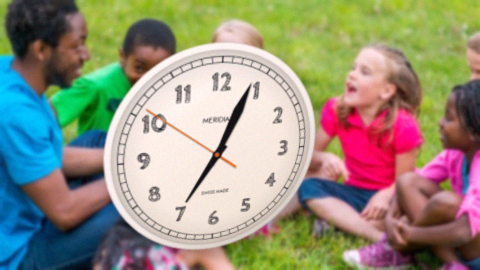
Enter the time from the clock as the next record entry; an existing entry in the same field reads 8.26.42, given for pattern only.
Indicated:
7.03.51
